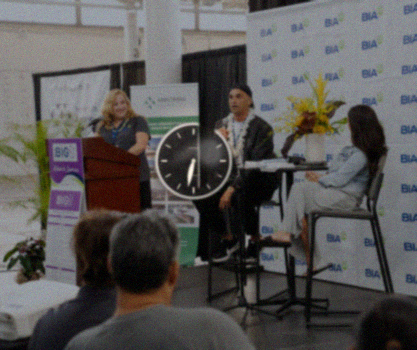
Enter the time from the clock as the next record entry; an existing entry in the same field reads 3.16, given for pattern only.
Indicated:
6.32
